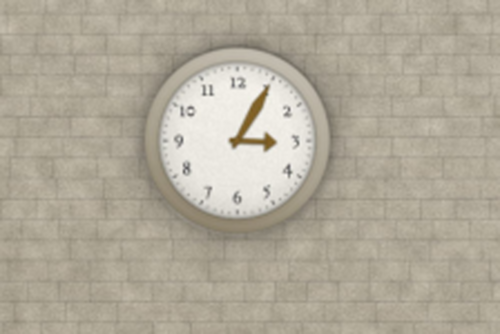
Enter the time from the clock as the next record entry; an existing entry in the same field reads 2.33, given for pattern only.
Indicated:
3.05
